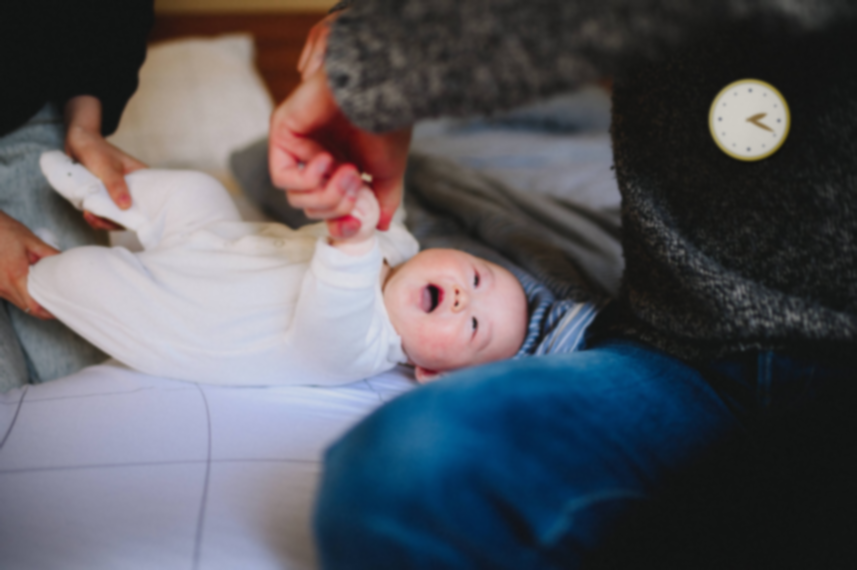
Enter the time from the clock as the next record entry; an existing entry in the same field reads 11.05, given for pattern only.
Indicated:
2.19
